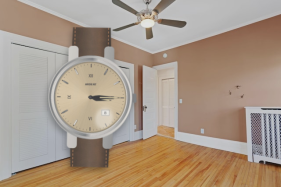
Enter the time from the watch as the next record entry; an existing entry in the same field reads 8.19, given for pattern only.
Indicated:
3.15
